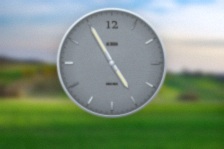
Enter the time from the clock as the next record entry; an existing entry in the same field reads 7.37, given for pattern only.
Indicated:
4.55
